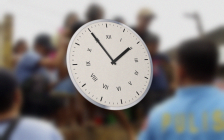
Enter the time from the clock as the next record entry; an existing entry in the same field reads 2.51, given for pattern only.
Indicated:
1.55
